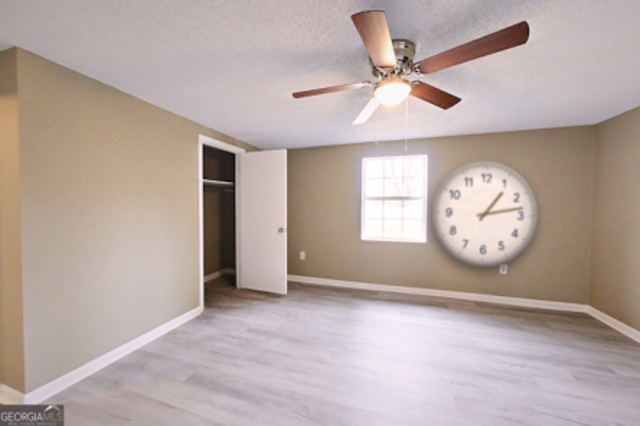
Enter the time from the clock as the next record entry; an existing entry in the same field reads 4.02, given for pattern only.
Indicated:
1.13
